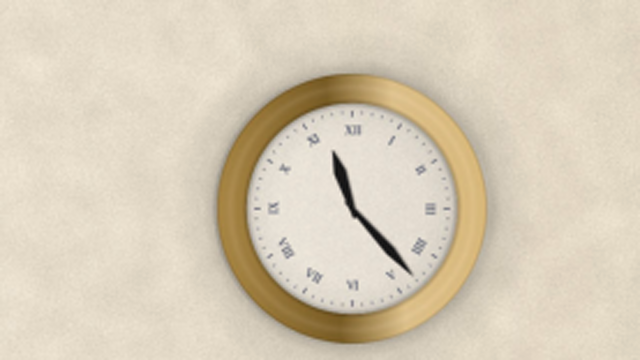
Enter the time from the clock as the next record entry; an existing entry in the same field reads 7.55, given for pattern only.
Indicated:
11.23
